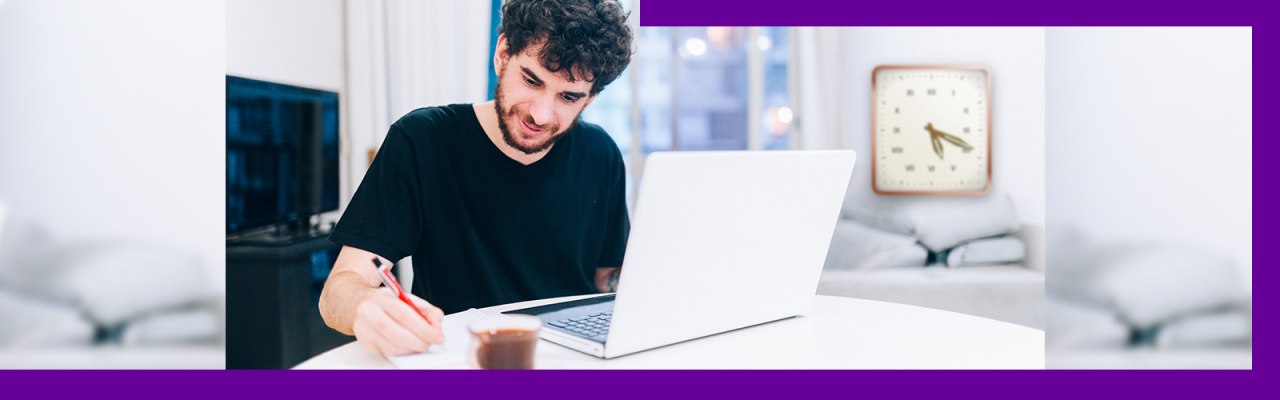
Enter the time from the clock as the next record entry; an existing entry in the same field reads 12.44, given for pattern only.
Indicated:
5.19
